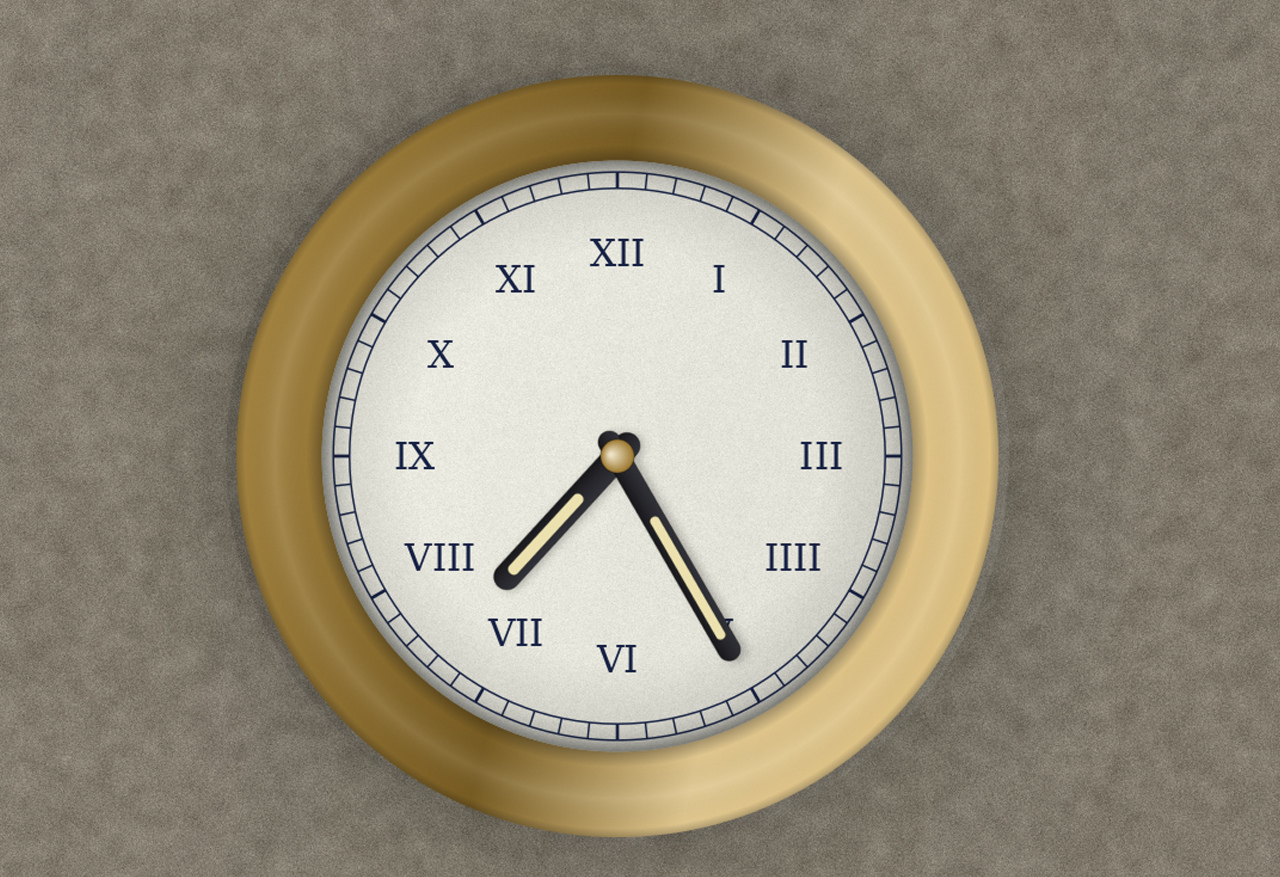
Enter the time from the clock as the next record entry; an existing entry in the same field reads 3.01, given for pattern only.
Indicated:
7.25
